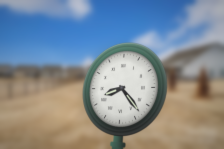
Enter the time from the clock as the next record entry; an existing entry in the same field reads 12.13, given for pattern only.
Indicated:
8.23
